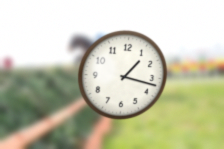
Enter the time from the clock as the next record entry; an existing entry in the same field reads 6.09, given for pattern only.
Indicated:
1.17
